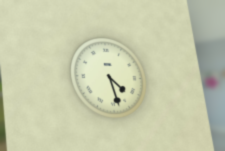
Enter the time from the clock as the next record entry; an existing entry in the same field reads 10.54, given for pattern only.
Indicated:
4.28
